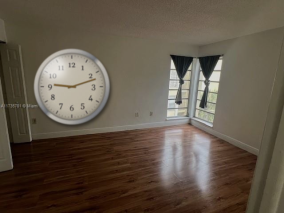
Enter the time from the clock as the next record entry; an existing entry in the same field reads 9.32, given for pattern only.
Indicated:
9.12
